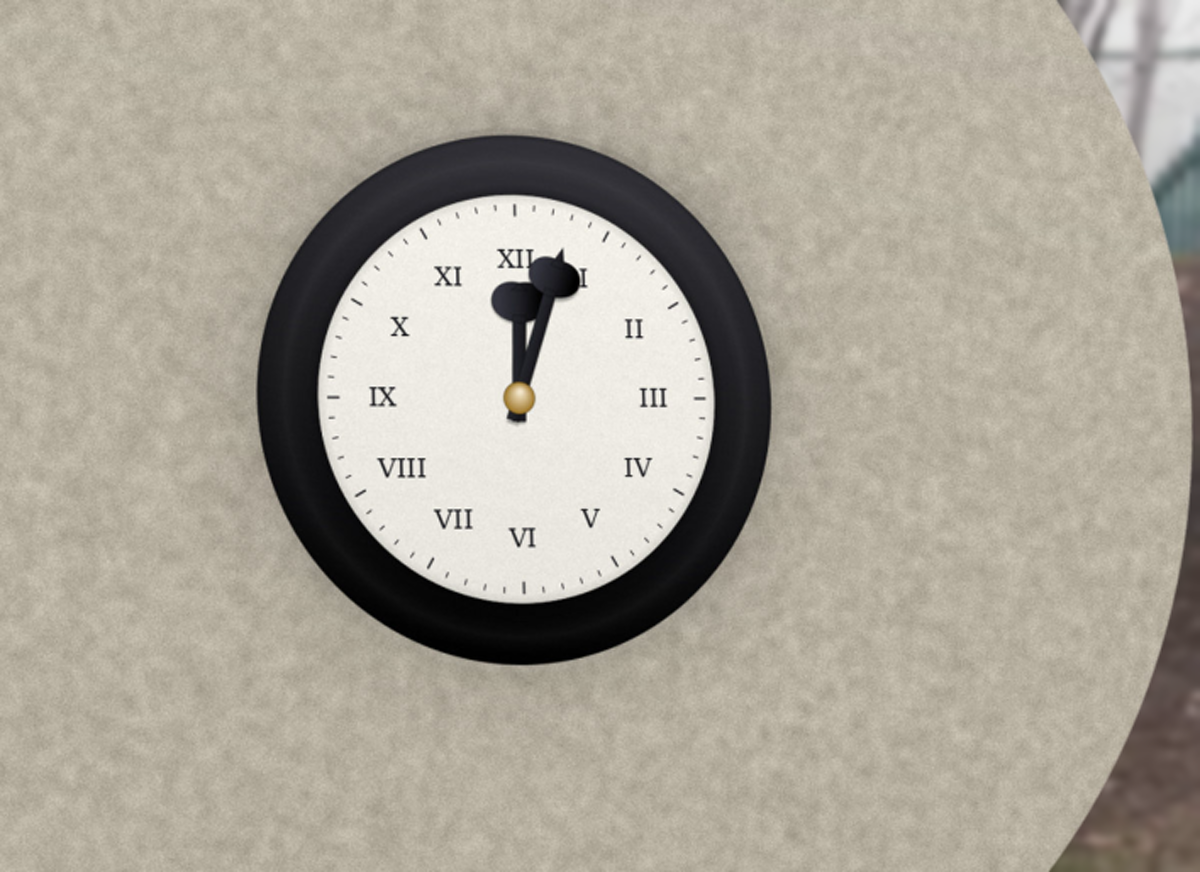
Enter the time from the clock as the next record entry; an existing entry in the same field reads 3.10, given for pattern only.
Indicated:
12.03
